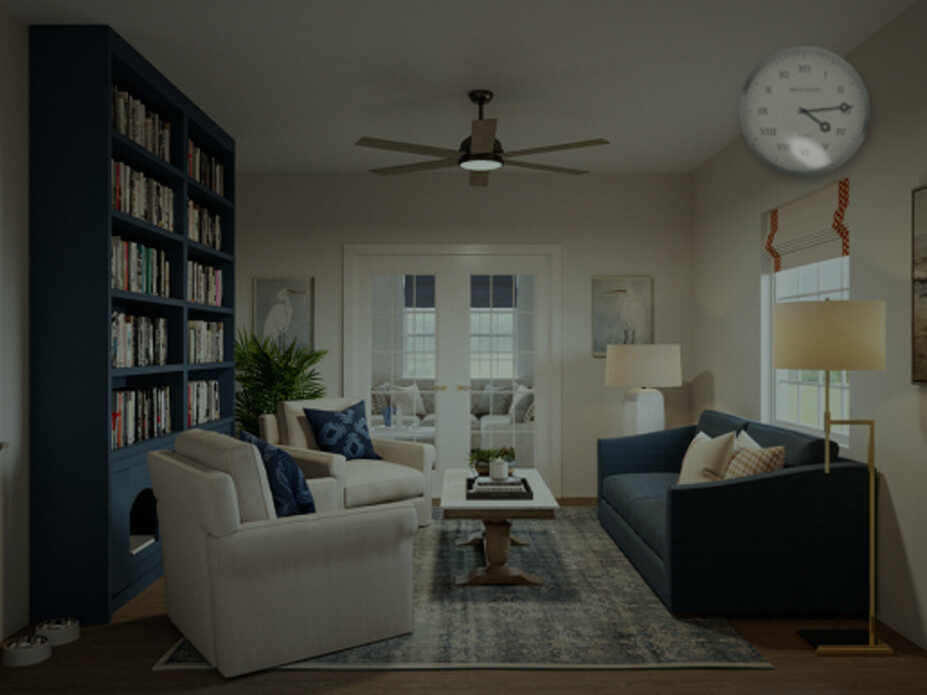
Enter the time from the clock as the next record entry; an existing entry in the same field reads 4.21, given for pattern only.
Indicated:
4.14
